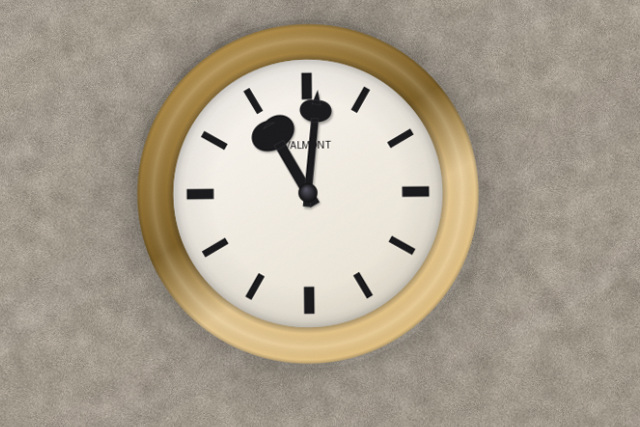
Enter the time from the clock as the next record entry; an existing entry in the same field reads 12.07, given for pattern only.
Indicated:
11.01
